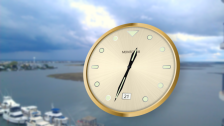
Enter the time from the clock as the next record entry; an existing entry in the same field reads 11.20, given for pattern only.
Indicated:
12.33
